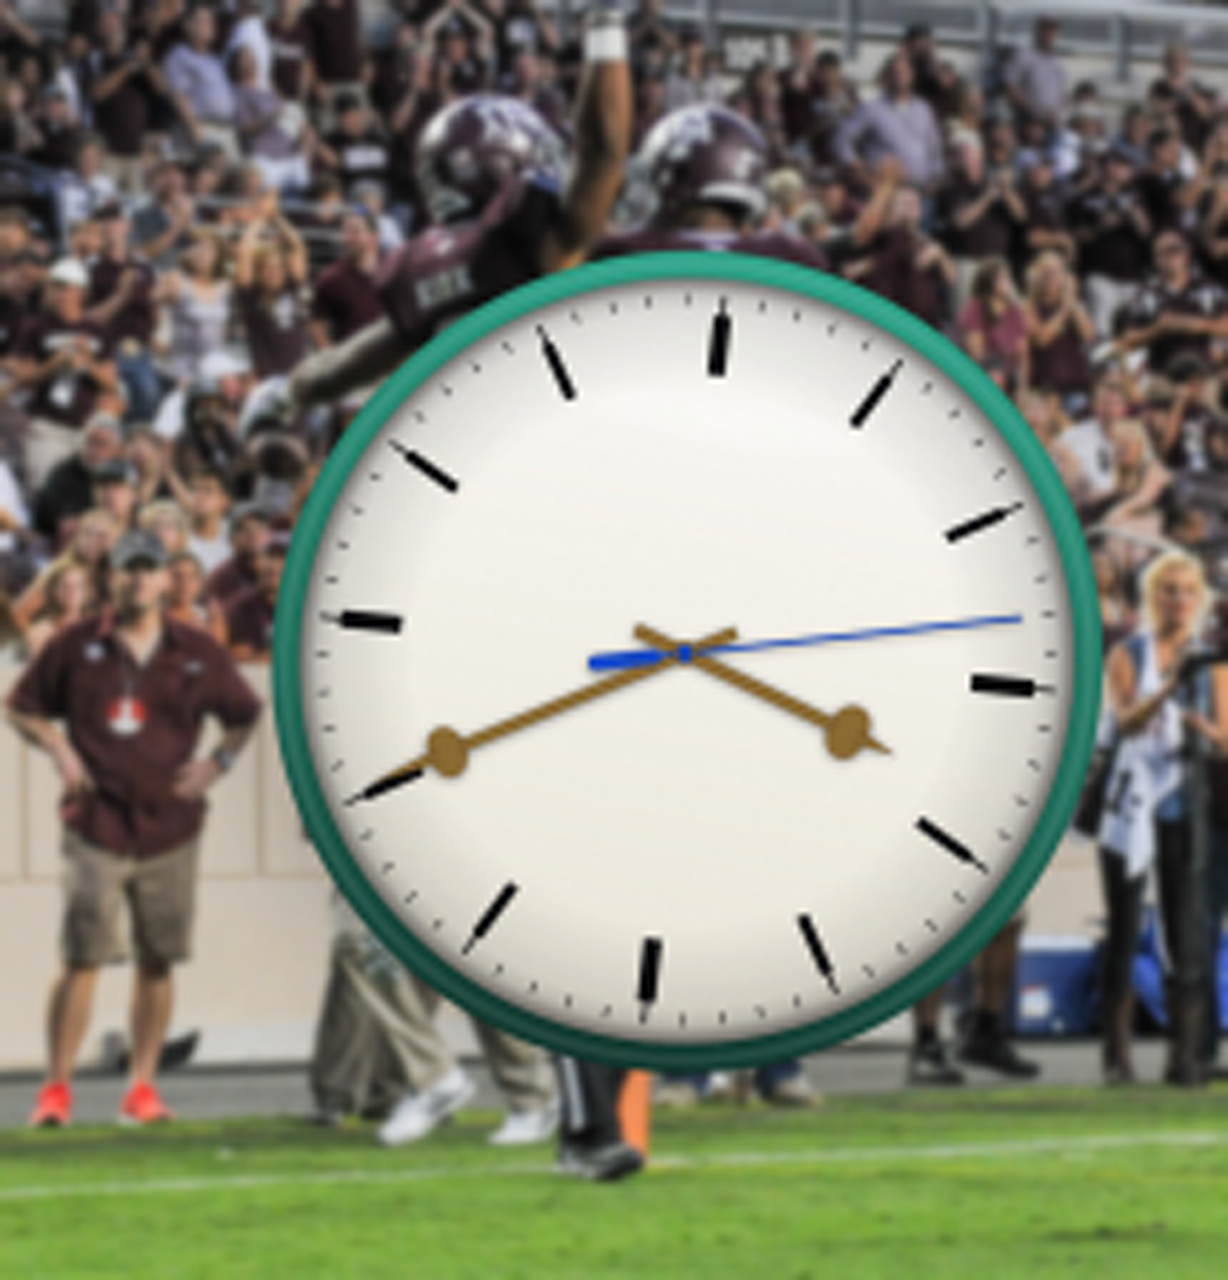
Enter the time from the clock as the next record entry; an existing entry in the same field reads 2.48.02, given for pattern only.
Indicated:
3.40.13
